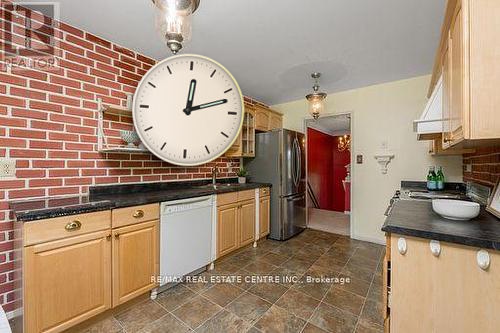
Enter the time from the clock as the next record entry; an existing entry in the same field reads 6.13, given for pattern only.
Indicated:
12.12
